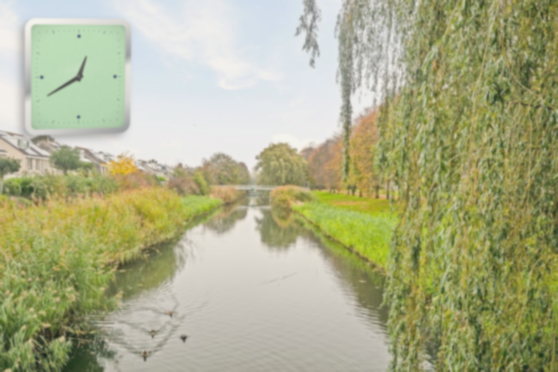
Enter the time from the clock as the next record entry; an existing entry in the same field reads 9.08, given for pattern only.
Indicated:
12.40
